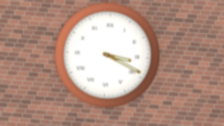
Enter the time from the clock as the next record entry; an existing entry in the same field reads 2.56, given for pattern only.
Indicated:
3.19
